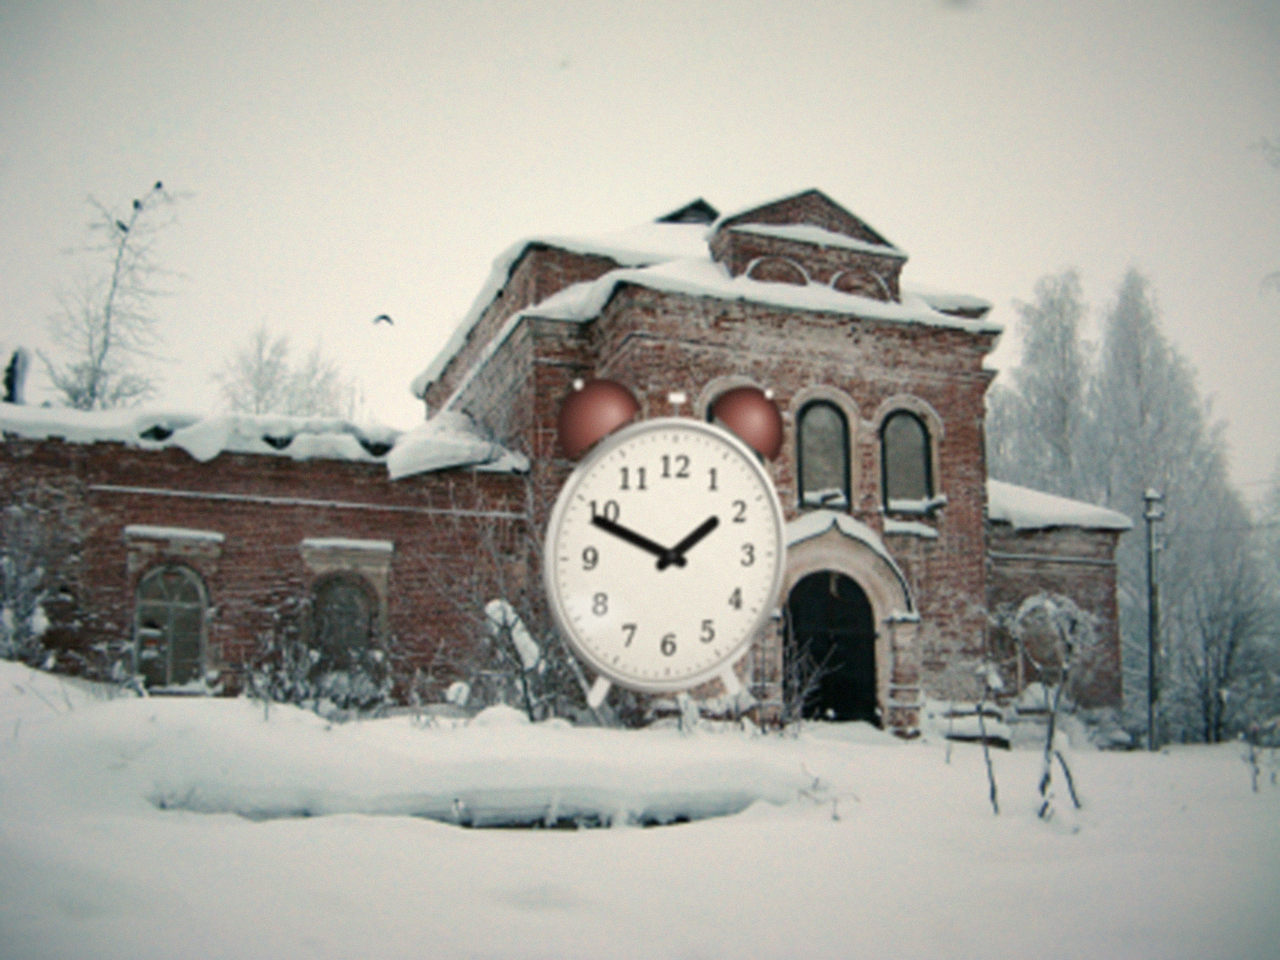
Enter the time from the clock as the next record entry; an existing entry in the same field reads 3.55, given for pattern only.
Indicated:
1.49
